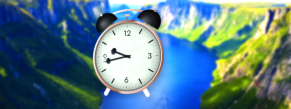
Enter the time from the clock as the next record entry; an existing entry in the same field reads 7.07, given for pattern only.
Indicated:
9.43
